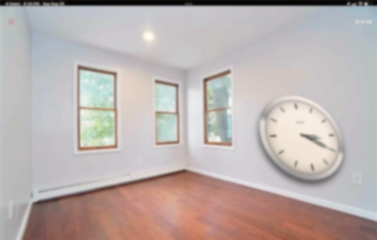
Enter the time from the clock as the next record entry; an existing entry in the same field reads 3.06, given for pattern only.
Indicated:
3.20
